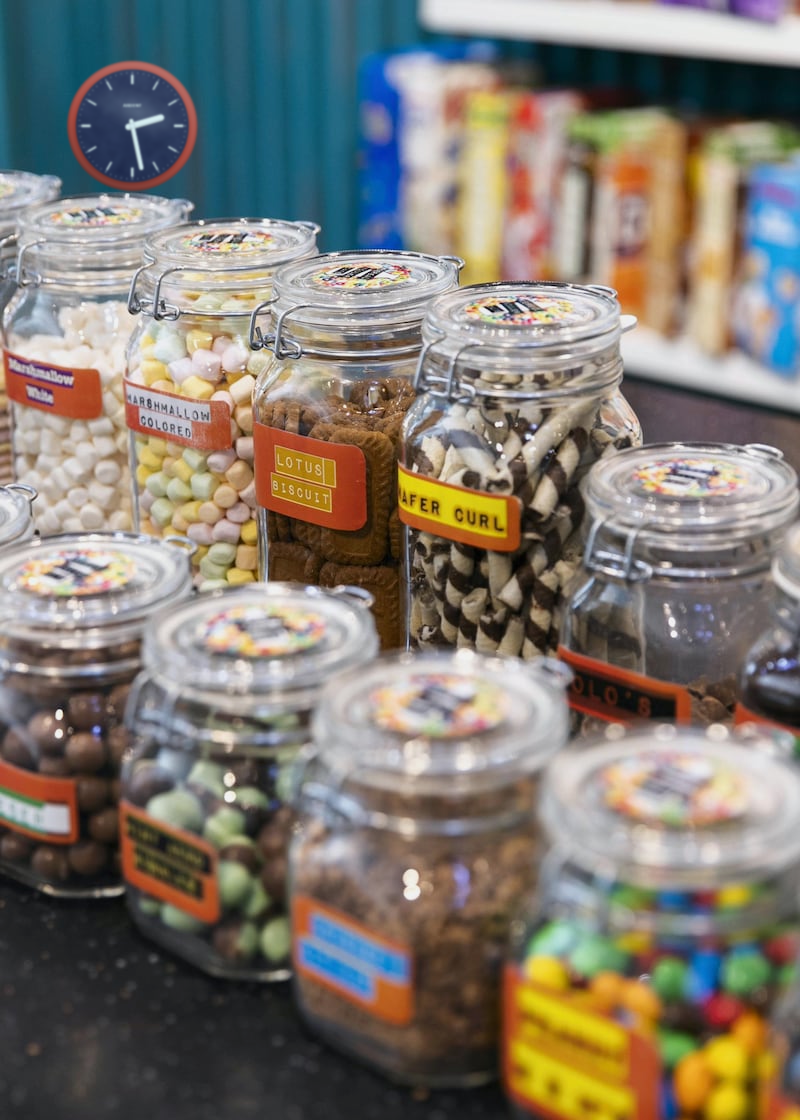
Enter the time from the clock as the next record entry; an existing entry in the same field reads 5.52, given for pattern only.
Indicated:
2.28
